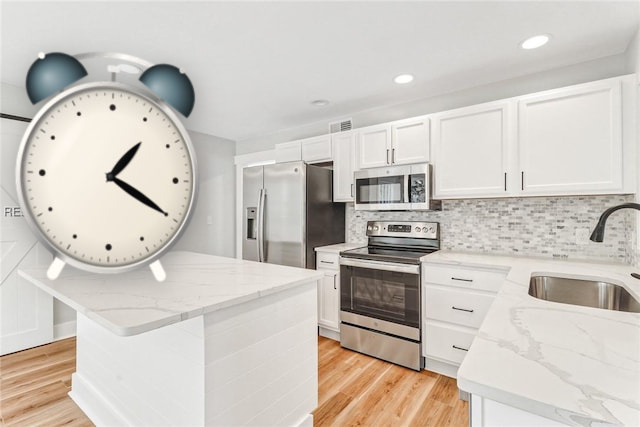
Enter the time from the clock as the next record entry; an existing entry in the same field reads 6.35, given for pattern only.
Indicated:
1.20
